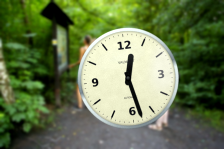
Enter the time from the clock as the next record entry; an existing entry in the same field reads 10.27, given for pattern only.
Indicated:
12.28
